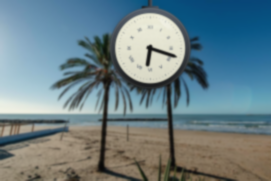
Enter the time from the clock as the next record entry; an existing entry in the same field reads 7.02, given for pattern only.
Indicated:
6.18
